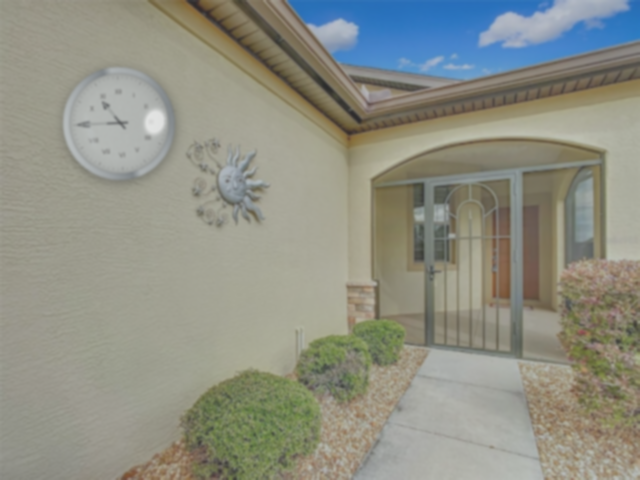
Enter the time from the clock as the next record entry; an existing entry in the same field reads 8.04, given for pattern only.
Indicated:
10.45
